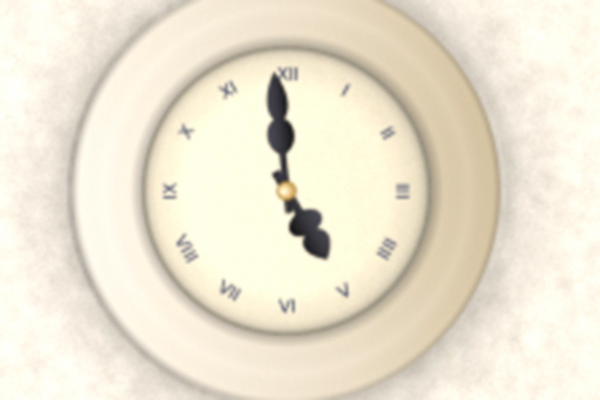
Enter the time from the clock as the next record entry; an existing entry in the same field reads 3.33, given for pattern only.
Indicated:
4.59
